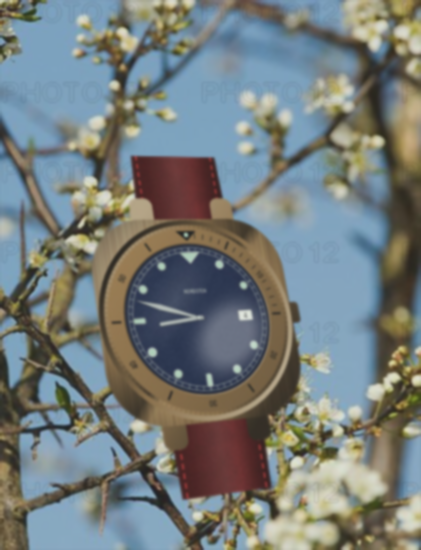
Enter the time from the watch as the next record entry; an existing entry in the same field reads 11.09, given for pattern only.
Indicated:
8.48
